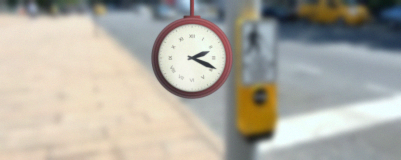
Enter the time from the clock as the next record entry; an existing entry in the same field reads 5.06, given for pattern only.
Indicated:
2.19
